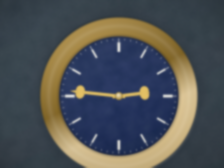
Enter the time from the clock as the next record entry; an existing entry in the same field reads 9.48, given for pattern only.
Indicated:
2.46
